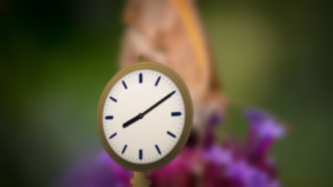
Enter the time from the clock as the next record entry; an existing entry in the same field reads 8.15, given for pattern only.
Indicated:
8.10
